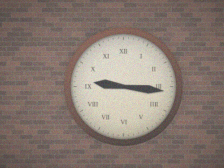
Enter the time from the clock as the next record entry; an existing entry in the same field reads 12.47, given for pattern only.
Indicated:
9.16
